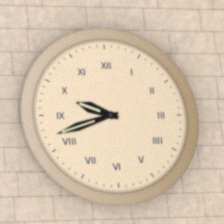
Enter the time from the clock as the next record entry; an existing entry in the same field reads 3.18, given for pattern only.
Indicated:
9.42
